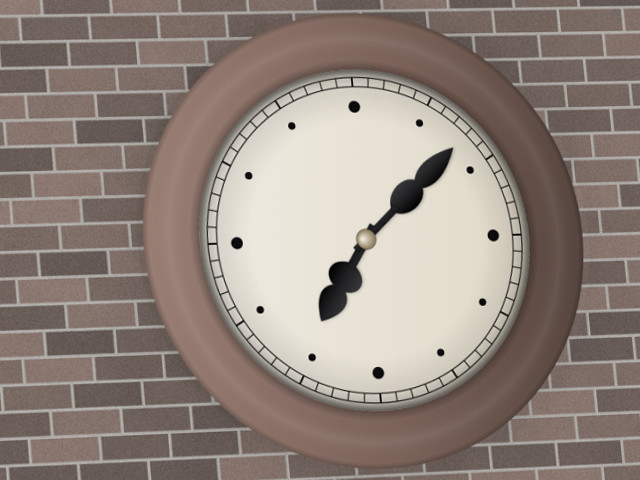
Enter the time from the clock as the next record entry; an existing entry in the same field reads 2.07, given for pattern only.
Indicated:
7.08
